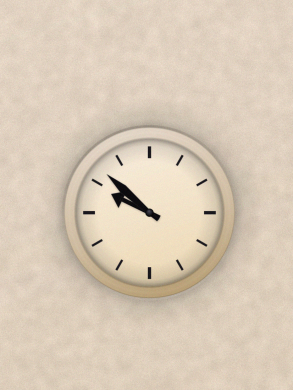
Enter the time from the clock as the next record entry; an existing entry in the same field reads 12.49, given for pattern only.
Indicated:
9.52
